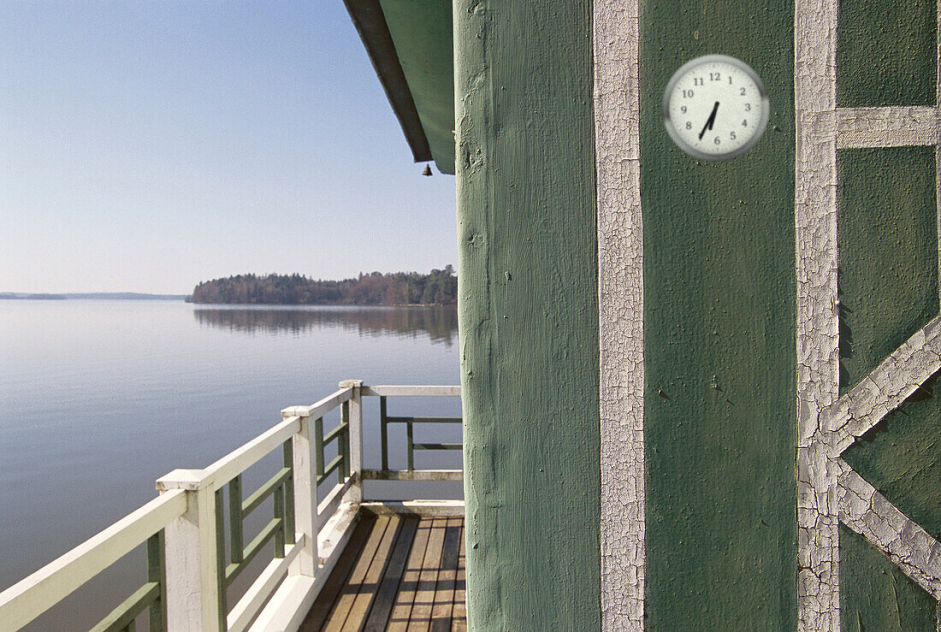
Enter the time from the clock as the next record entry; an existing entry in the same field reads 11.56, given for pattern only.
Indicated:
6.35
